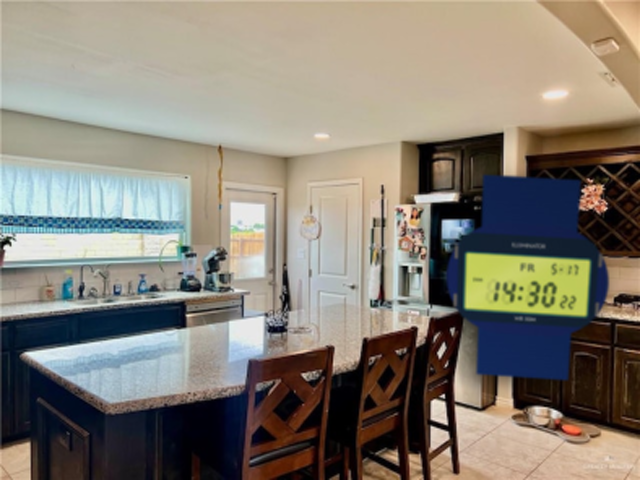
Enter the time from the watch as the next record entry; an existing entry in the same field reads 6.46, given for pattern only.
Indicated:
14.30
